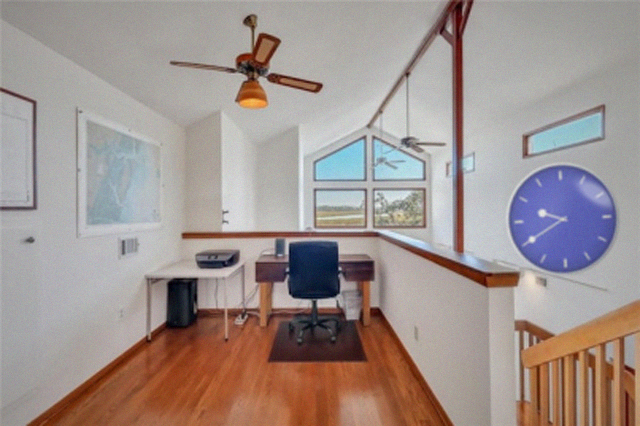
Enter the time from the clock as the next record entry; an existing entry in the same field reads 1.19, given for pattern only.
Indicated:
9.40
